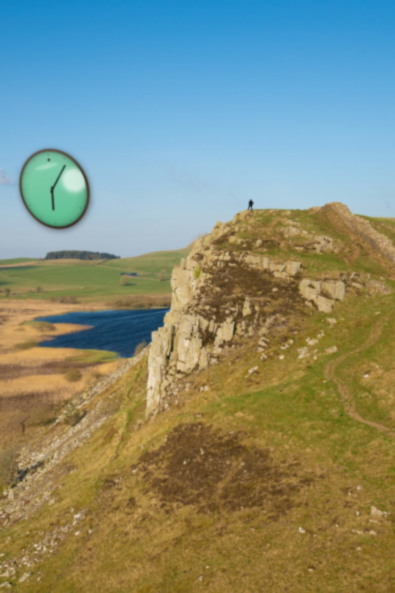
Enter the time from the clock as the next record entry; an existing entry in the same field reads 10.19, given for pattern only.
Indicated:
6.06
